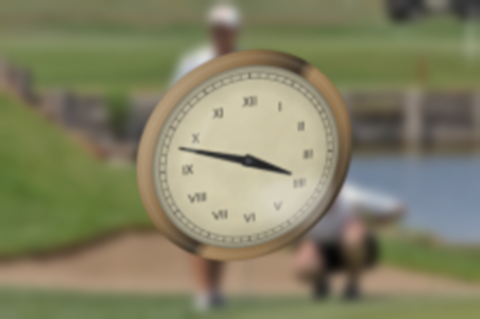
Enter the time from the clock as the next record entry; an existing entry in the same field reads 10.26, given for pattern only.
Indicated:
3.48
